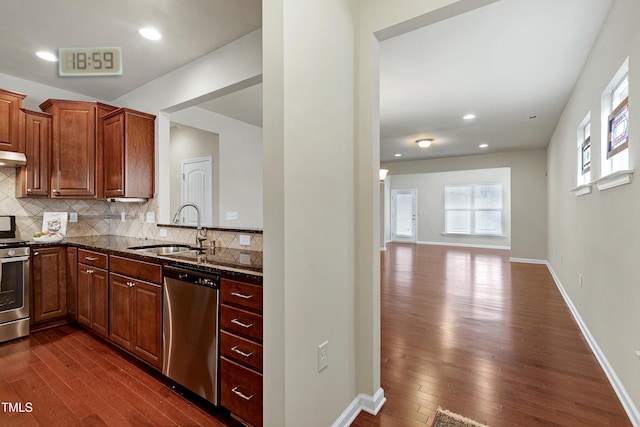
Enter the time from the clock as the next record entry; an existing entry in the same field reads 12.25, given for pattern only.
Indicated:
18.59
